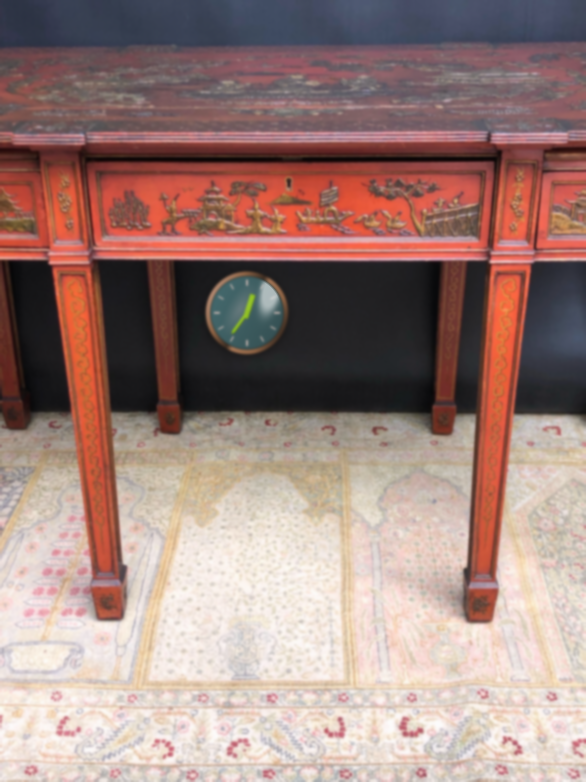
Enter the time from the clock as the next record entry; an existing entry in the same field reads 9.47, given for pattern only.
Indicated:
12.36
